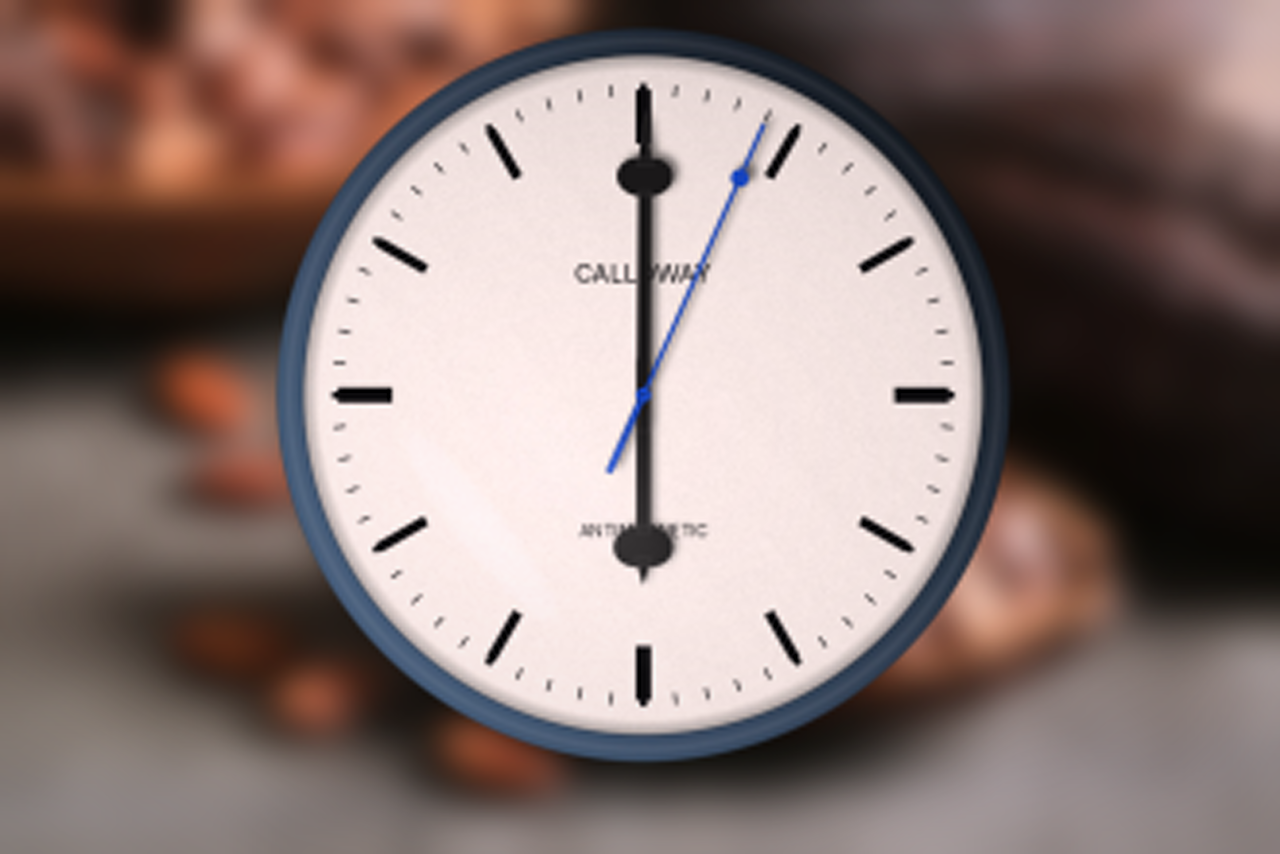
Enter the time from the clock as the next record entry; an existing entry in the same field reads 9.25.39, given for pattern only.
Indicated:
6.00.04
